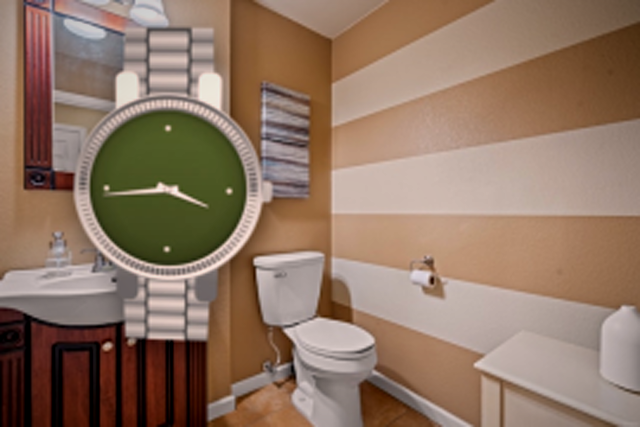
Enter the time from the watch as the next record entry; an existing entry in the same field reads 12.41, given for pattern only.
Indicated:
3.44
